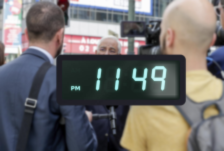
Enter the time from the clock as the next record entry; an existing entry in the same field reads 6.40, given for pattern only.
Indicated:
11.49
